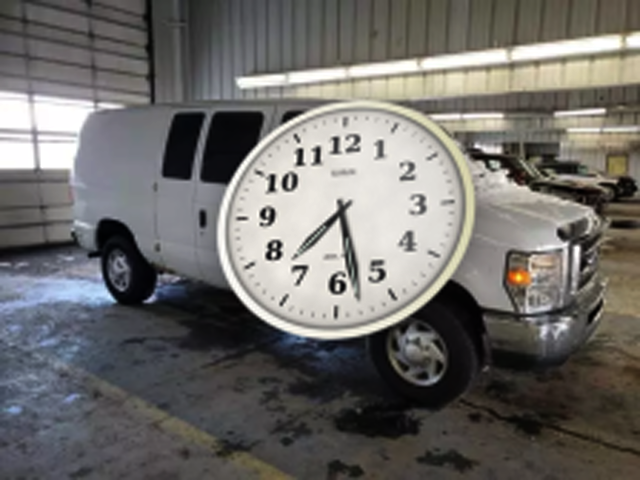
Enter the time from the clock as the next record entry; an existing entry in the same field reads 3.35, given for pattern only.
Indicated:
7.28
